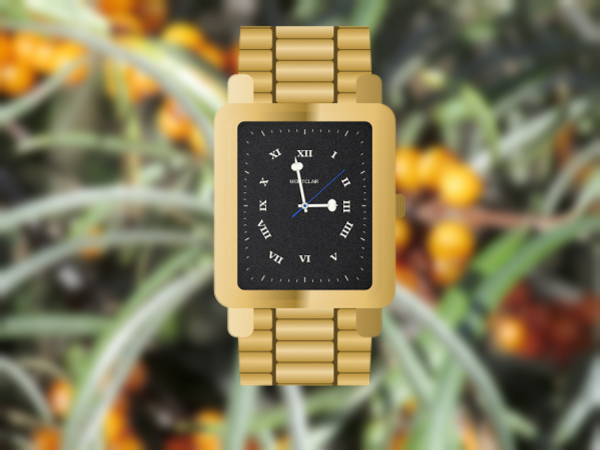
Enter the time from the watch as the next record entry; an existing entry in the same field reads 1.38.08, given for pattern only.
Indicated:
2.58.08
